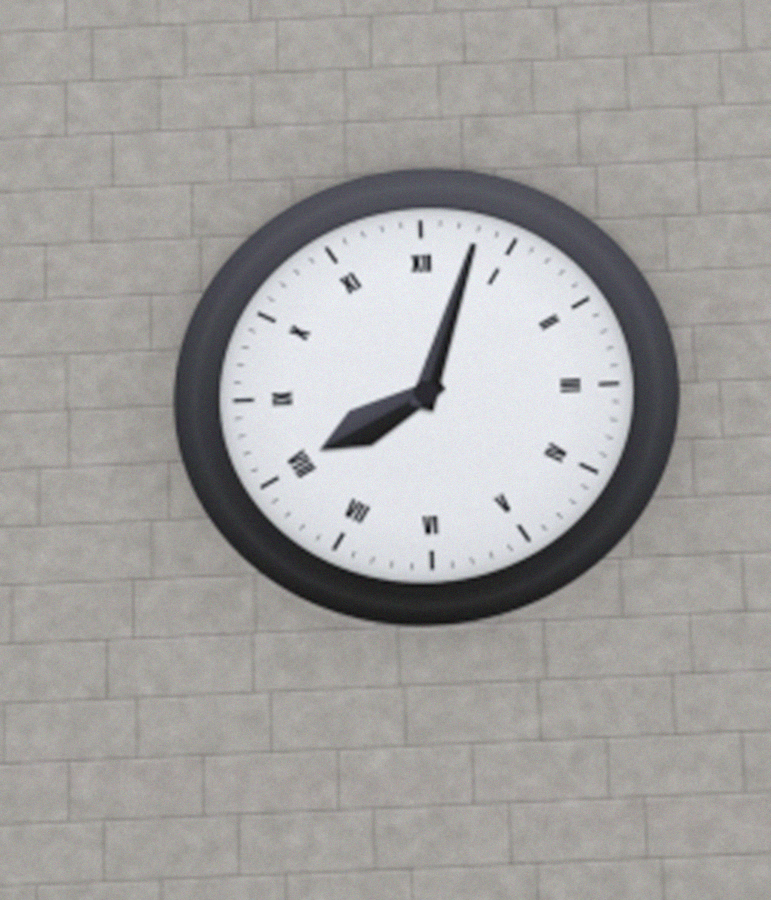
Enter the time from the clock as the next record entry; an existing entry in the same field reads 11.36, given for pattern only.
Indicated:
8.03
